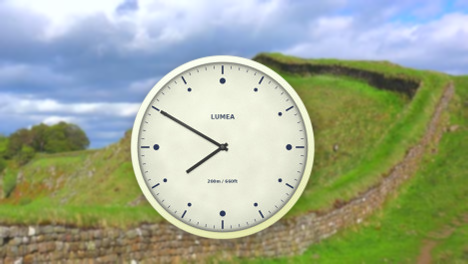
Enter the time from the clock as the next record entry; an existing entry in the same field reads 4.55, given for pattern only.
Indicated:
7.50
